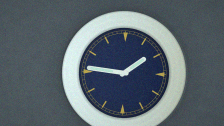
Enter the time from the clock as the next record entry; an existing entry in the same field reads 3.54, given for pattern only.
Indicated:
1.46
